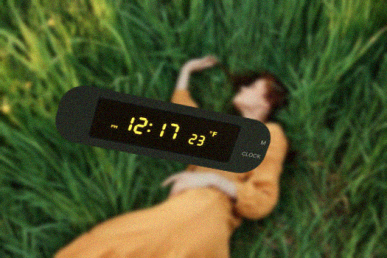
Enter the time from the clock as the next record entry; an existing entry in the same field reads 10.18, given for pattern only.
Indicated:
12.17
